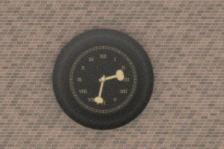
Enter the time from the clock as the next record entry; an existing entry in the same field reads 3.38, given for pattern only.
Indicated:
2.32
